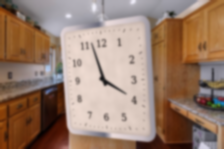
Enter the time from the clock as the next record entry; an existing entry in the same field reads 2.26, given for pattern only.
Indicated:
3.57
